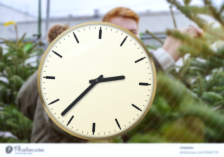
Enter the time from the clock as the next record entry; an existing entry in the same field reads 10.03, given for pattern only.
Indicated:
2.37
